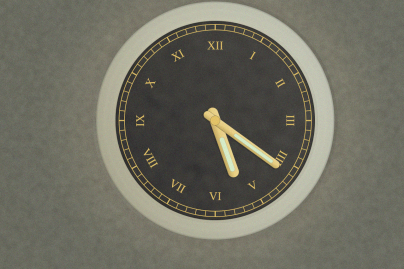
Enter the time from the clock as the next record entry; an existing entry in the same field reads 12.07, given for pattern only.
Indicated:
5.21
